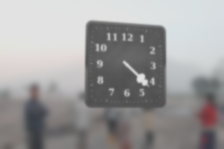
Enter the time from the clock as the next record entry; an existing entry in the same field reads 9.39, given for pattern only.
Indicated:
4.22
